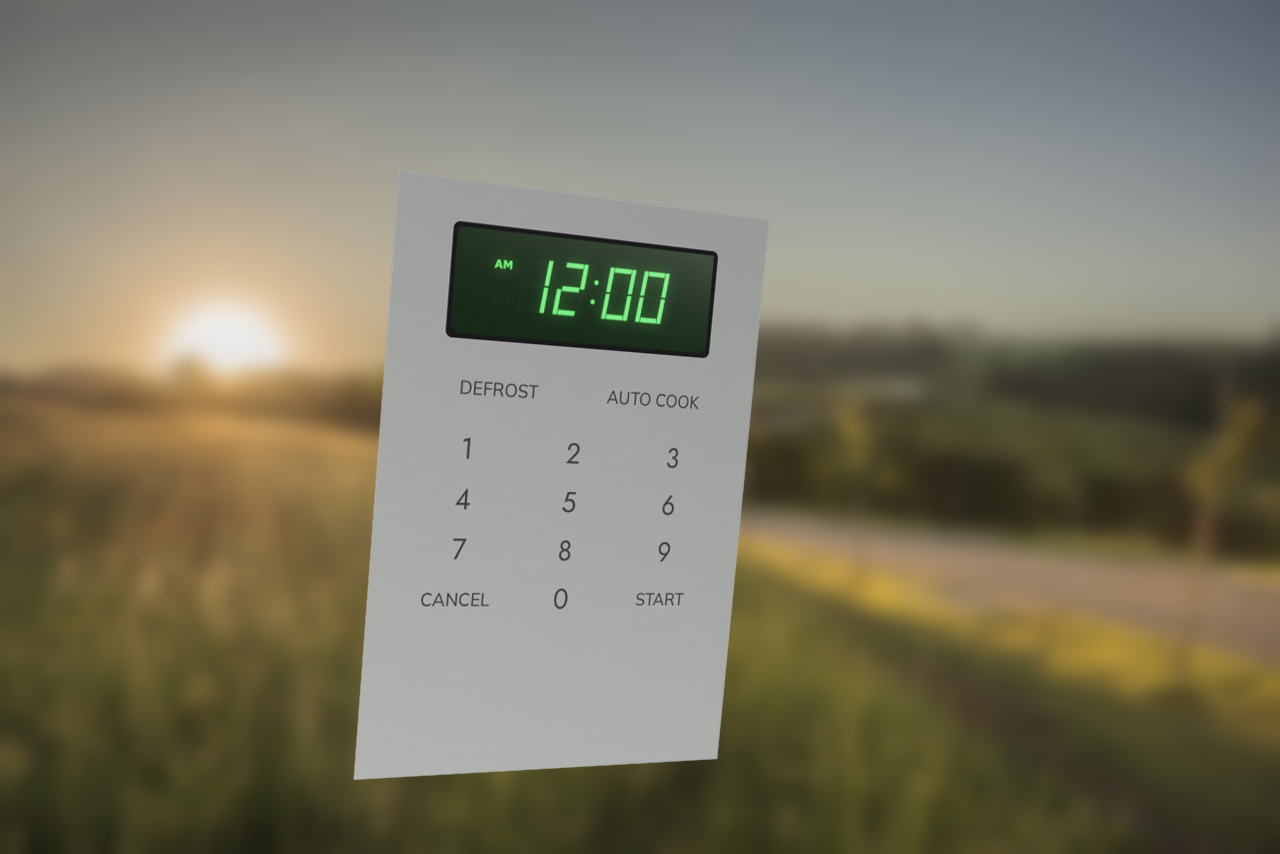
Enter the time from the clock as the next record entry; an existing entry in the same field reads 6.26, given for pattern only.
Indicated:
12.00
